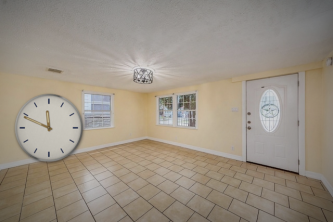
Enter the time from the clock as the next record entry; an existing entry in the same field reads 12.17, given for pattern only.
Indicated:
11.49
